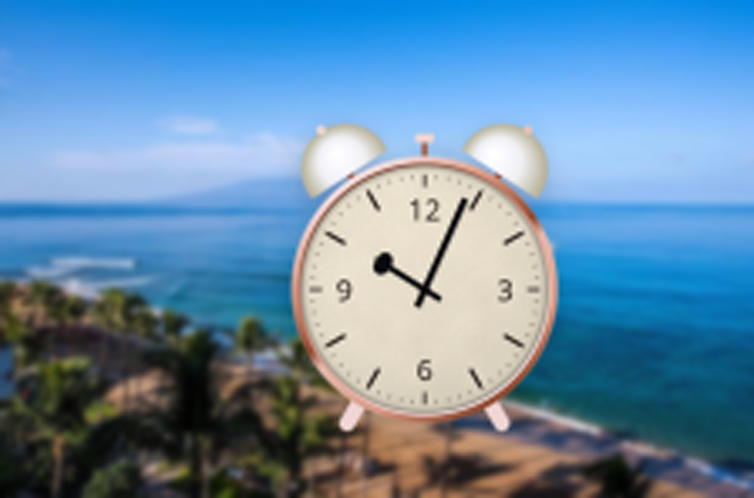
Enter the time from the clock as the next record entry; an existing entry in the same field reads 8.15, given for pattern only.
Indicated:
10.04
